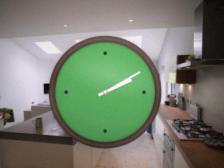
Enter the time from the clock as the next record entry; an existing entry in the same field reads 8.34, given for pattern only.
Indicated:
2.10
